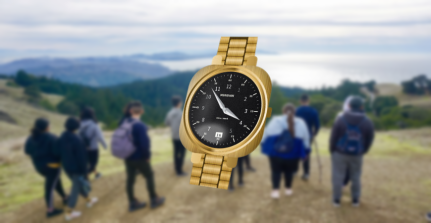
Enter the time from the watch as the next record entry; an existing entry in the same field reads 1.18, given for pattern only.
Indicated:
3.53
